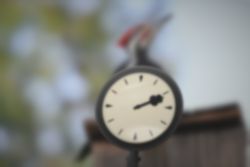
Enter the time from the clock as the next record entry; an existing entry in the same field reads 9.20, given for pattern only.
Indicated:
2.11
